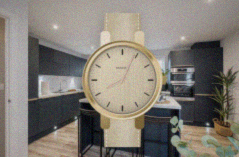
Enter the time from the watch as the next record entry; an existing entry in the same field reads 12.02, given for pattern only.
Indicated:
8.04
